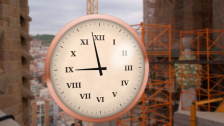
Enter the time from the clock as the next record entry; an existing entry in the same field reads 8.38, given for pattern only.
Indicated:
8.58
